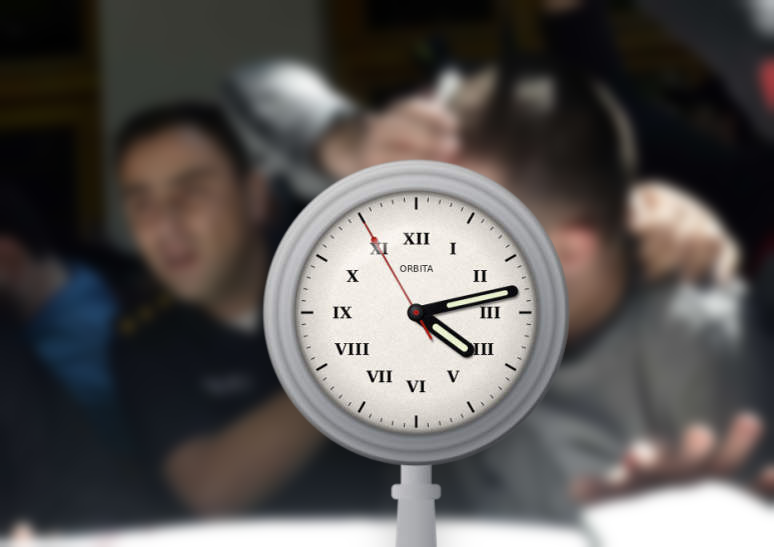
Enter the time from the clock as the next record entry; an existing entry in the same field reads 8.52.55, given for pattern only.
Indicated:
4.12.55
